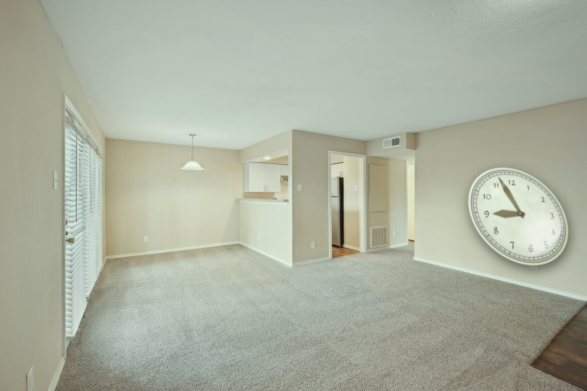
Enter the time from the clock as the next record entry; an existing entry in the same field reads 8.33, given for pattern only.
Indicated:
8.57
